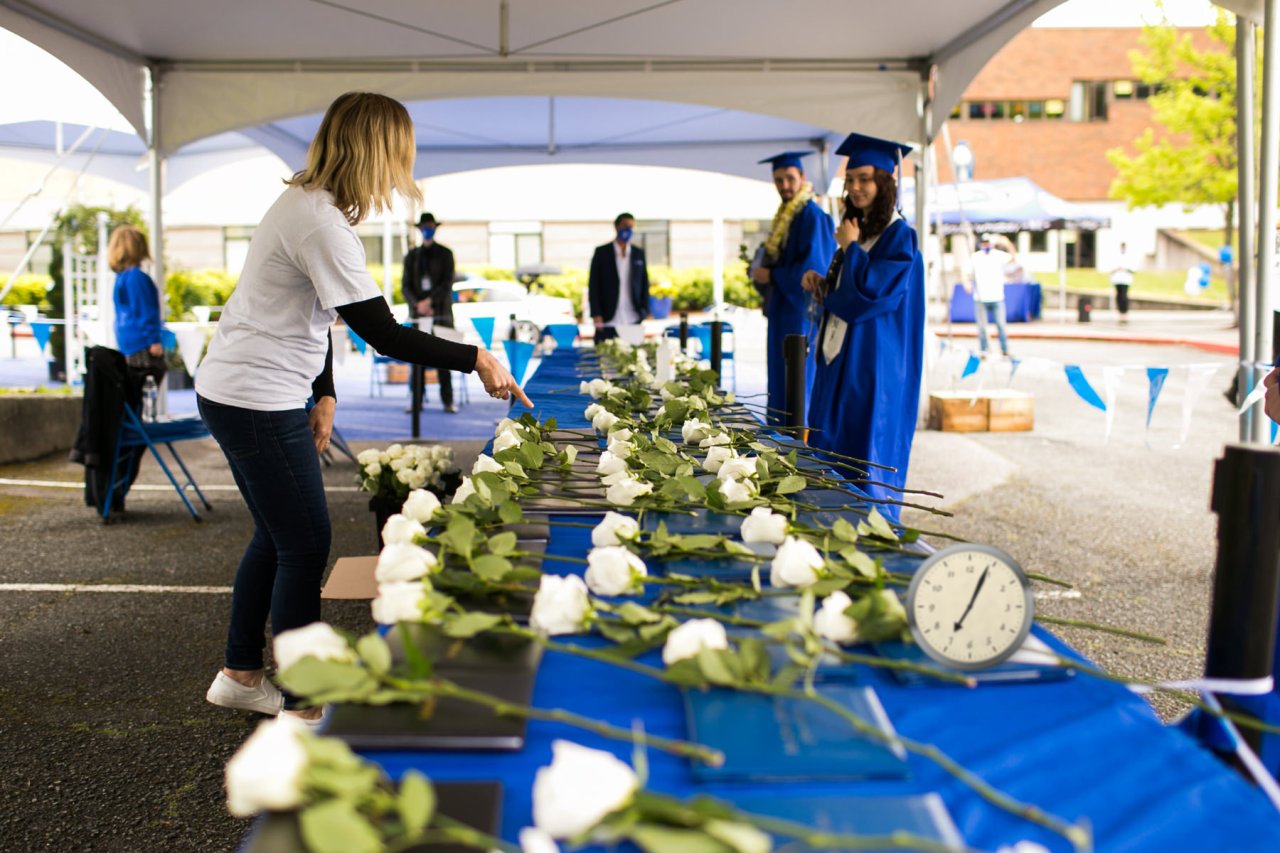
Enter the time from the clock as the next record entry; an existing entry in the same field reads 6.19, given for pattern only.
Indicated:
7.04
